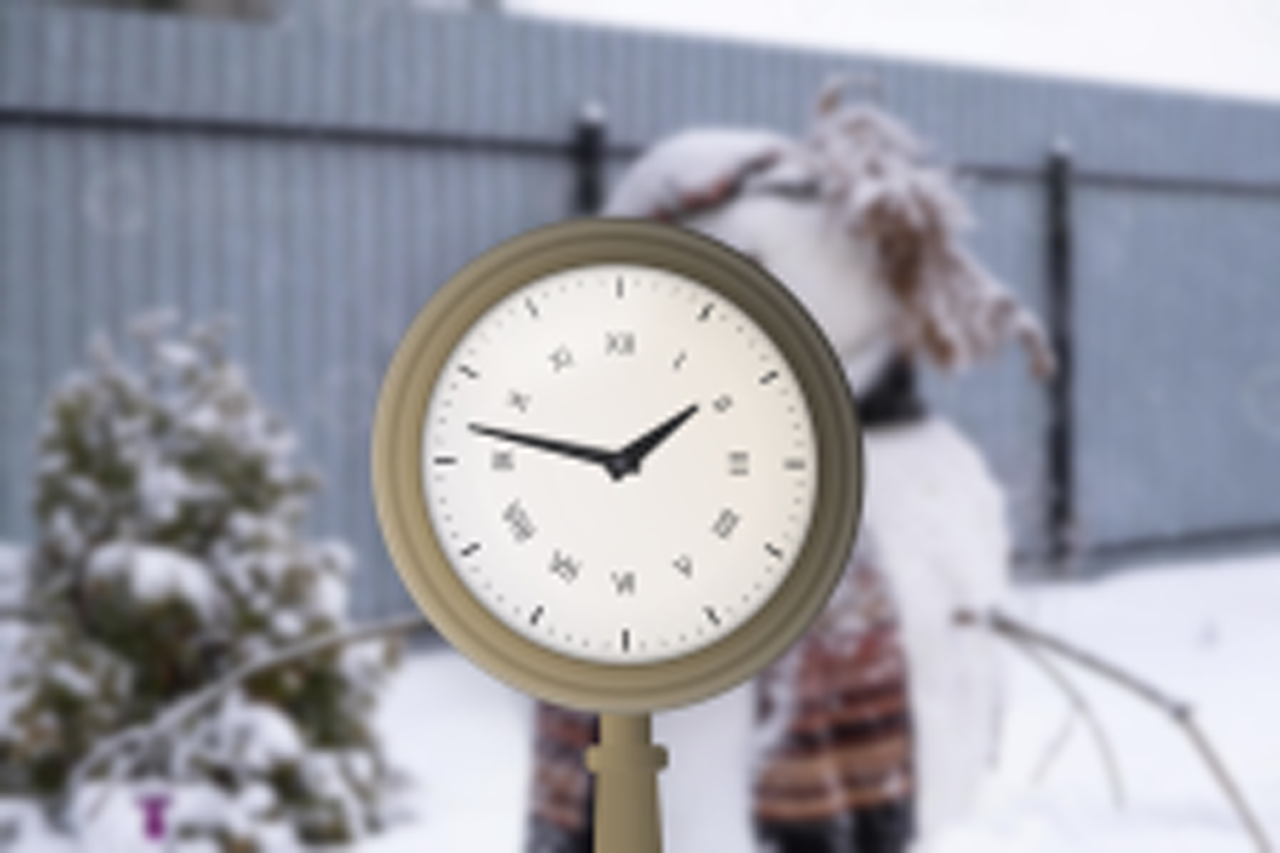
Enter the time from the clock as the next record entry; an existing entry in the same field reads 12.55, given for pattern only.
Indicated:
1.47
